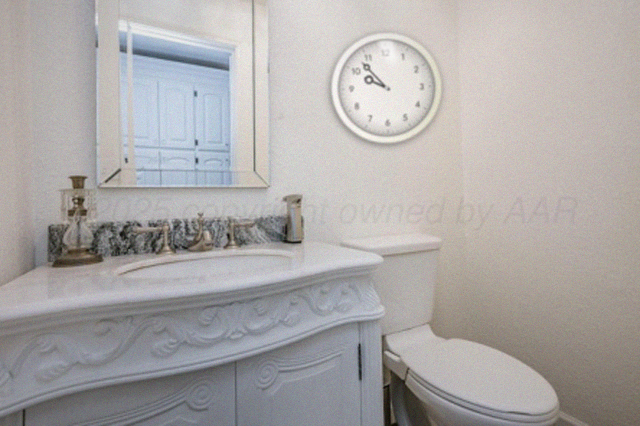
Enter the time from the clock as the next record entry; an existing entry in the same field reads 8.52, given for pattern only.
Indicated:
9.53
